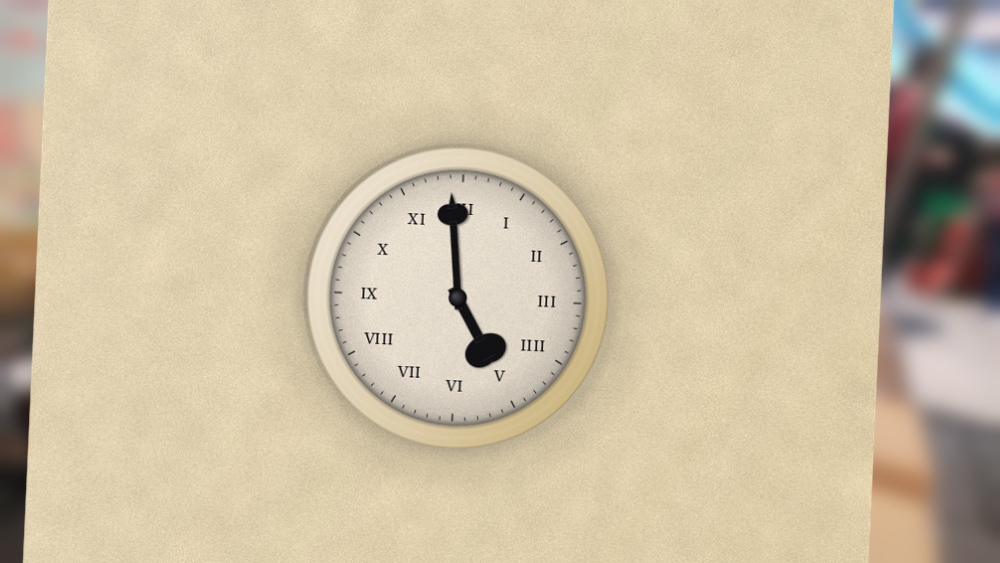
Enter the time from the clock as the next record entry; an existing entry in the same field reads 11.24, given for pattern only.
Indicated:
4.59
